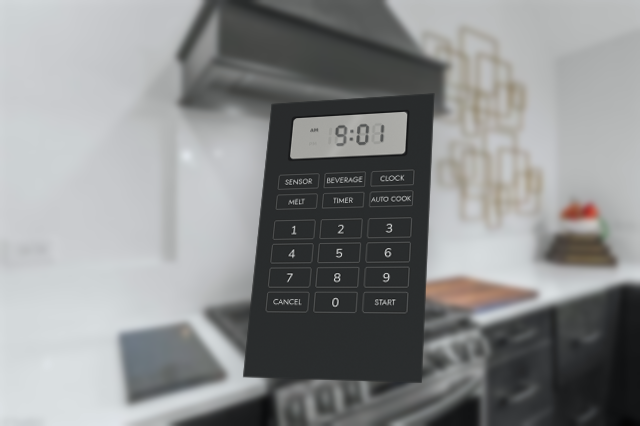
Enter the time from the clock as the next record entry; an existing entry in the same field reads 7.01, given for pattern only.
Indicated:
9.01
